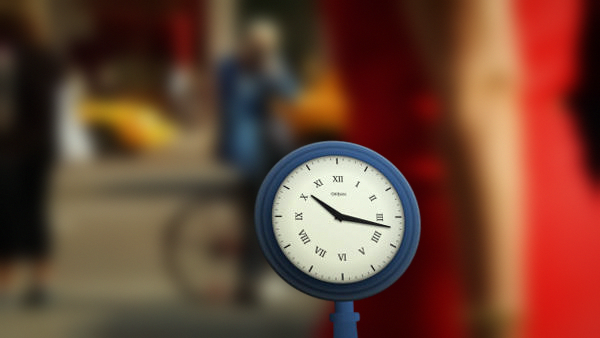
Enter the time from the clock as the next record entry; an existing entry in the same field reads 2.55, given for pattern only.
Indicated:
10.17
